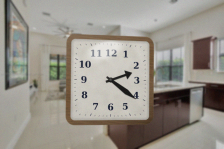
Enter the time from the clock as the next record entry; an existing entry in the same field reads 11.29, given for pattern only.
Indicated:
2.21
